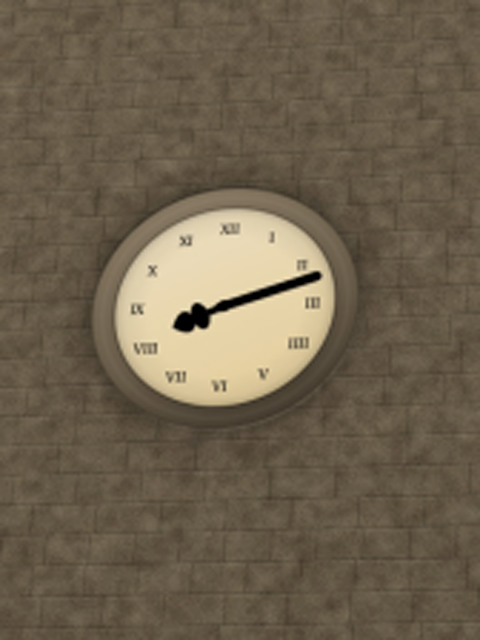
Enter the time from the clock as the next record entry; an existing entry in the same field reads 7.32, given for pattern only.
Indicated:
8.12
